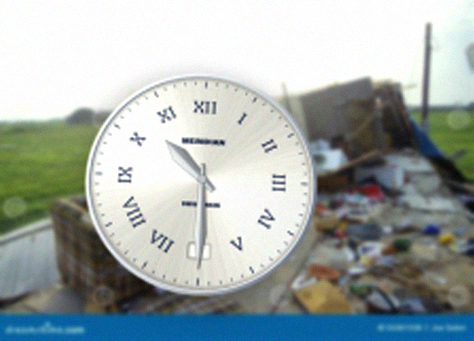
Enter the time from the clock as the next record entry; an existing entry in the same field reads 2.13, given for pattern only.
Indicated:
10.30
